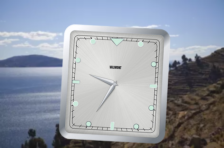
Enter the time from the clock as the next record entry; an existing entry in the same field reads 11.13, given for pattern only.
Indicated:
9.35
